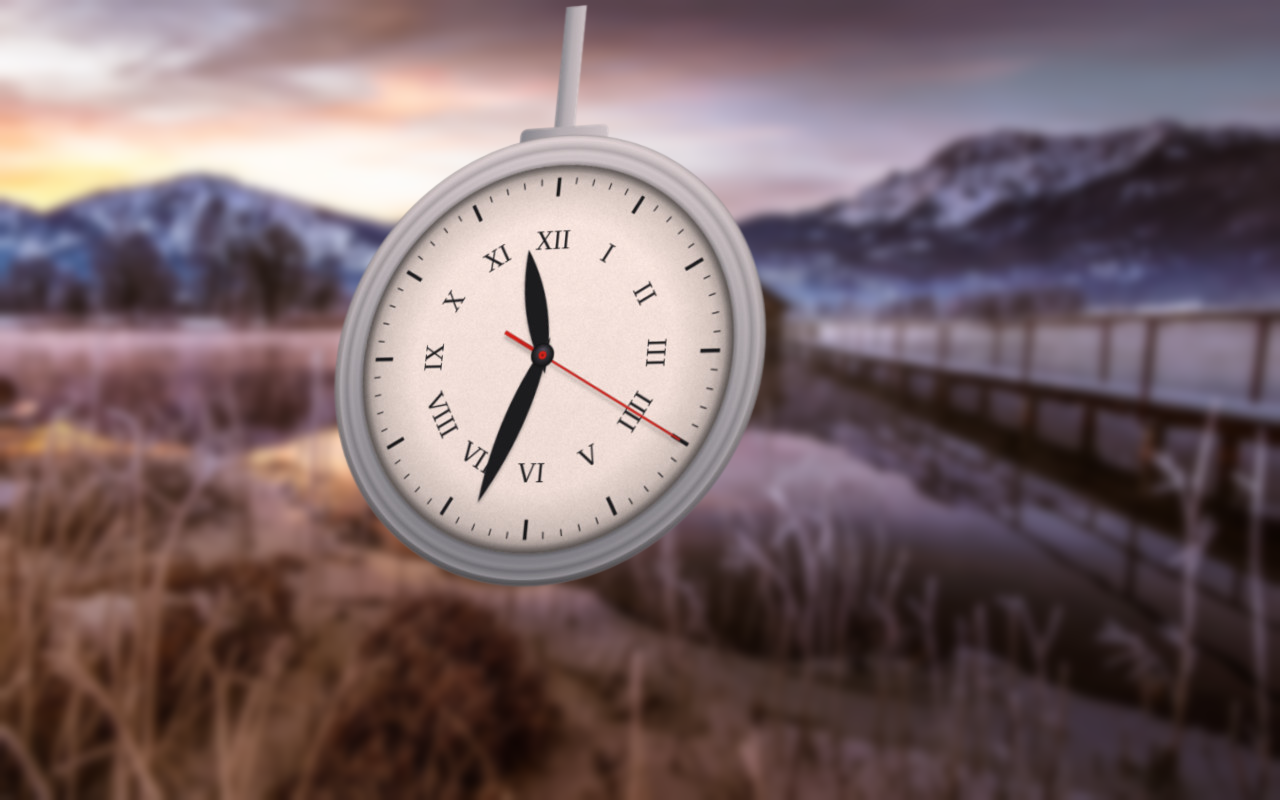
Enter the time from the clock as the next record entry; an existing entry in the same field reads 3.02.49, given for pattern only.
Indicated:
11.33.20
